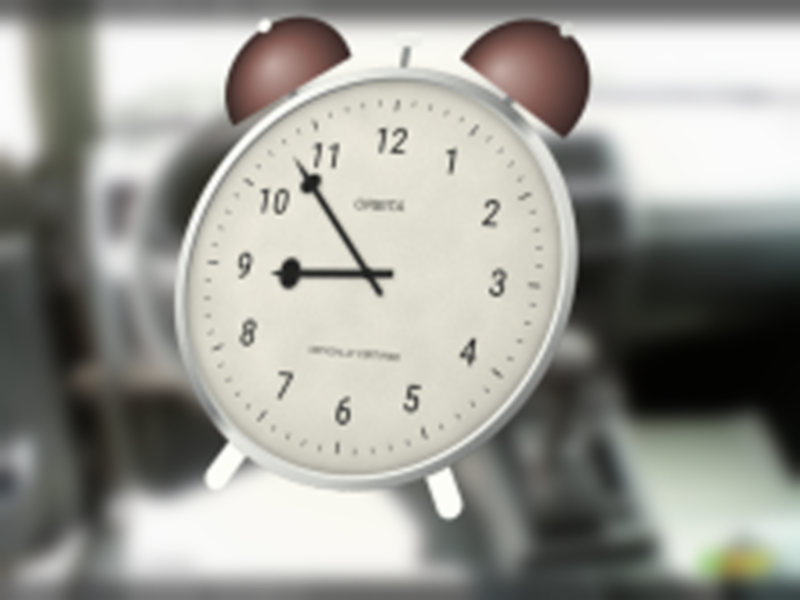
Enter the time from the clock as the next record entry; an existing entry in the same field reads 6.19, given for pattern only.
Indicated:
8.53
